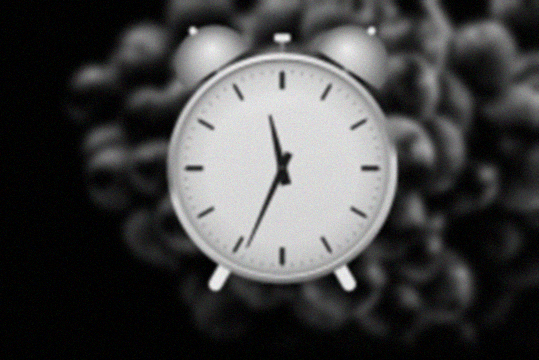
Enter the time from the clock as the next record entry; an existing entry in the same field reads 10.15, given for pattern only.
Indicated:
11.34
